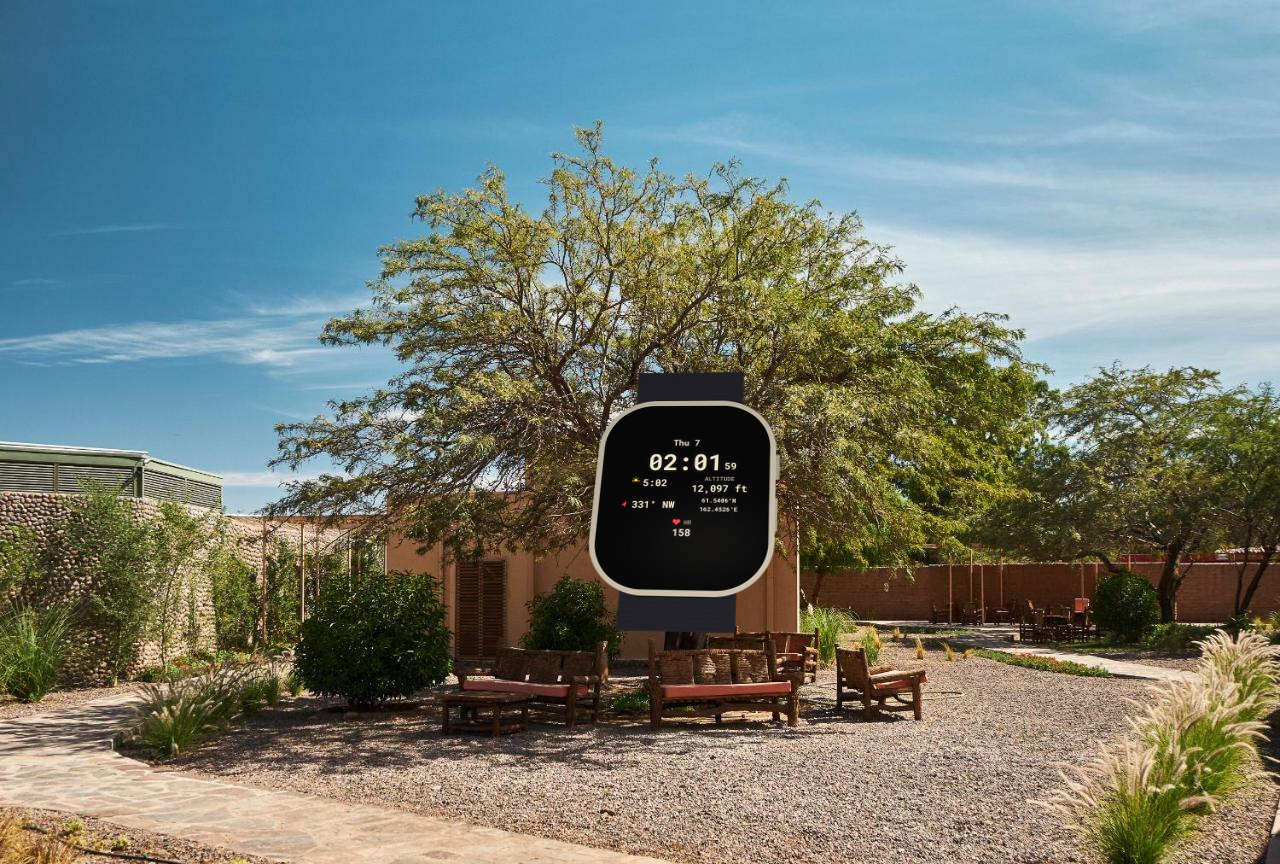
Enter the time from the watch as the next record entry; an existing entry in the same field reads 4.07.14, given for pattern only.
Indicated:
2.01.59
